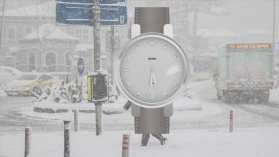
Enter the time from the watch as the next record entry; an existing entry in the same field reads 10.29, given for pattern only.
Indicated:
5.31
